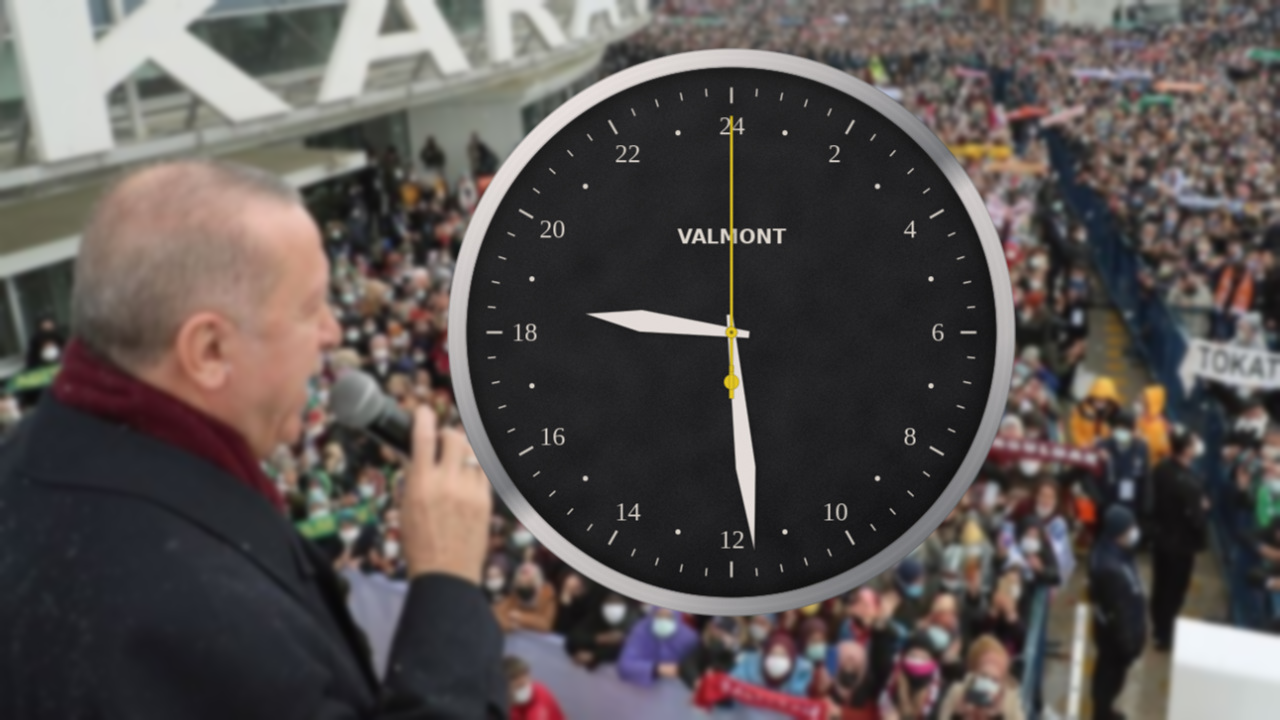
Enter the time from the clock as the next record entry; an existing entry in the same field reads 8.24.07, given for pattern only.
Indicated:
18.29.00
